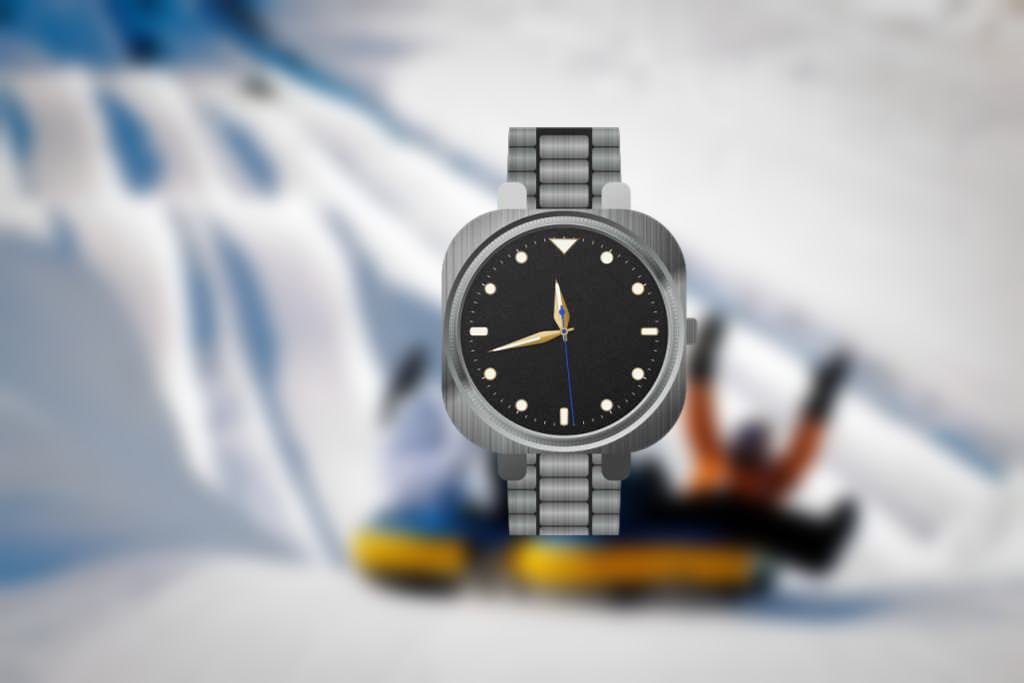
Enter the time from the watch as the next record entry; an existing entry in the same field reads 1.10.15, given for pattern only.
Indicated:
11.42.29
